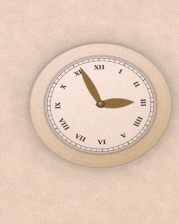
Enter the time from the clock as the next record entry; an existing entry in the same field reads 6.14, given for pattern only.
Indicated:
2.56
